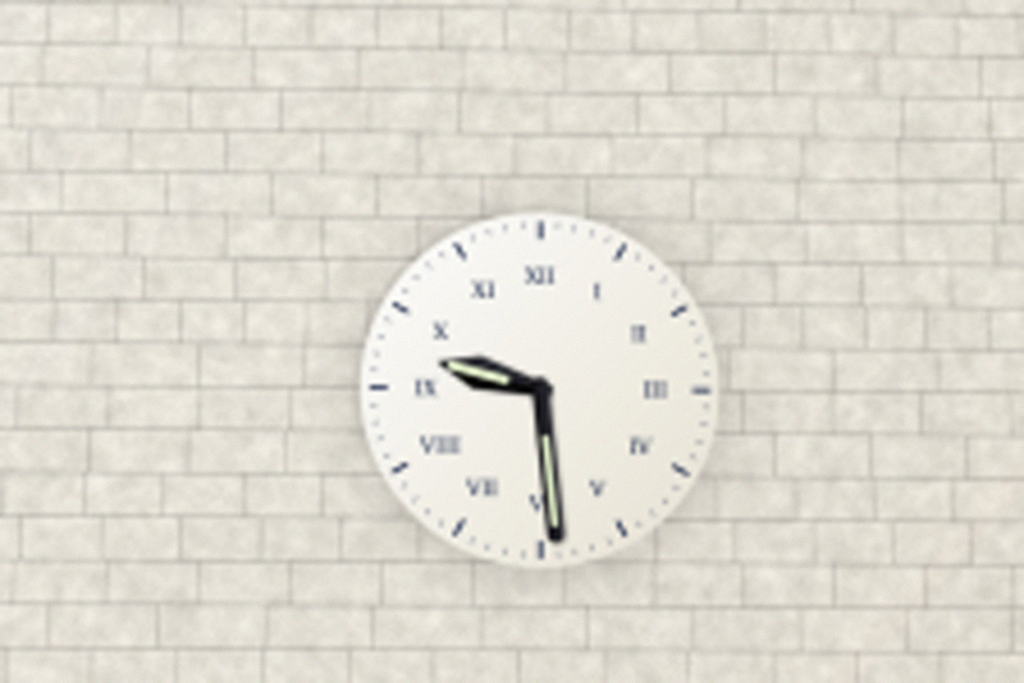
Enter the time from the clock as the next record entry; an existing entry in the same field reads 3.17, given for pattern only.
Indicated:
9.29
